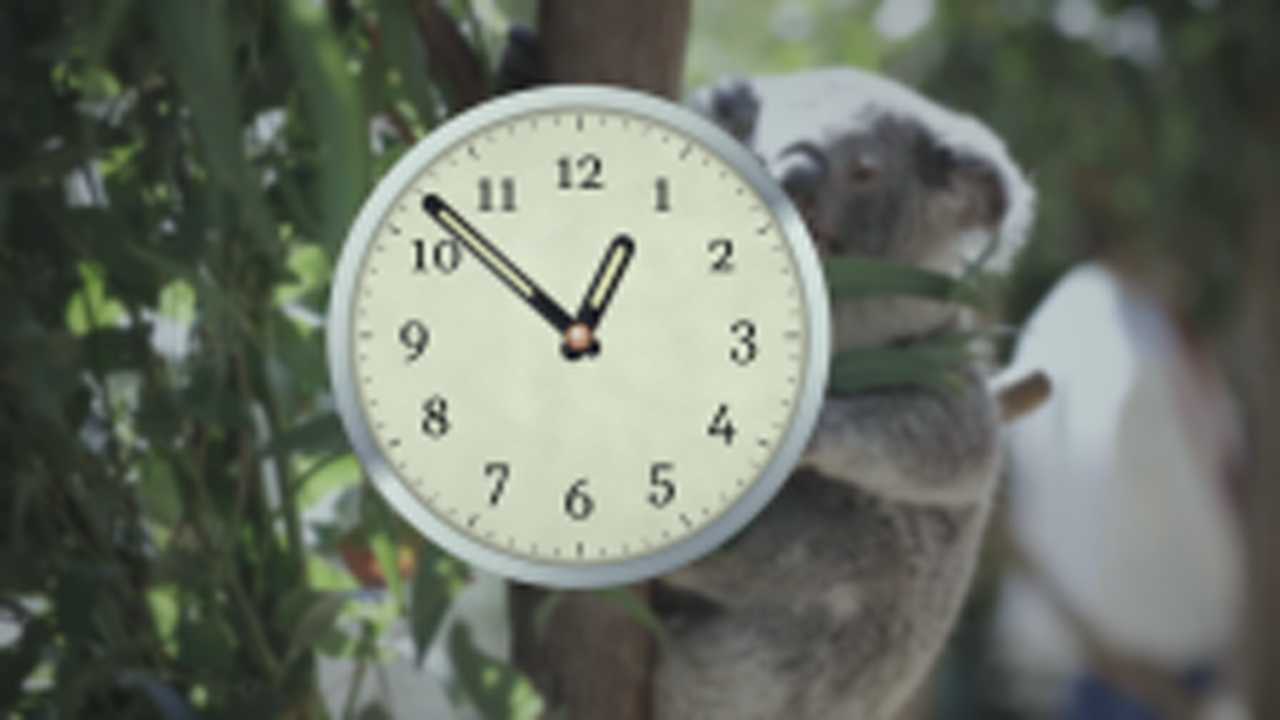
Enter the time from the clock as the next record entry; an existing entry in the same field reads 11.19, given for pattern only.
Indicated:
12.52
